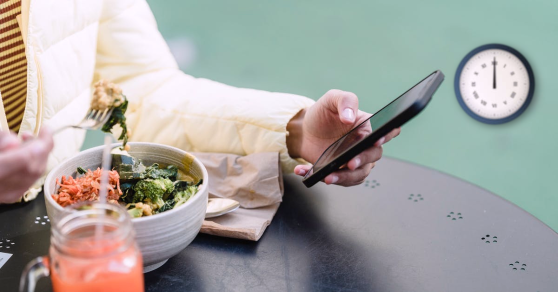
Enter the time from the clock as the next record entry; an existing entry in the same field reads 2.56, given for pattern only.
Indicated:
12.00
